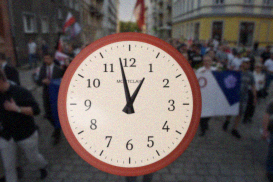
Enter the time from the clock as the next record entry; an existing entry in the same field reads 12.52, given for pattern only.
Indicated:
12.58
